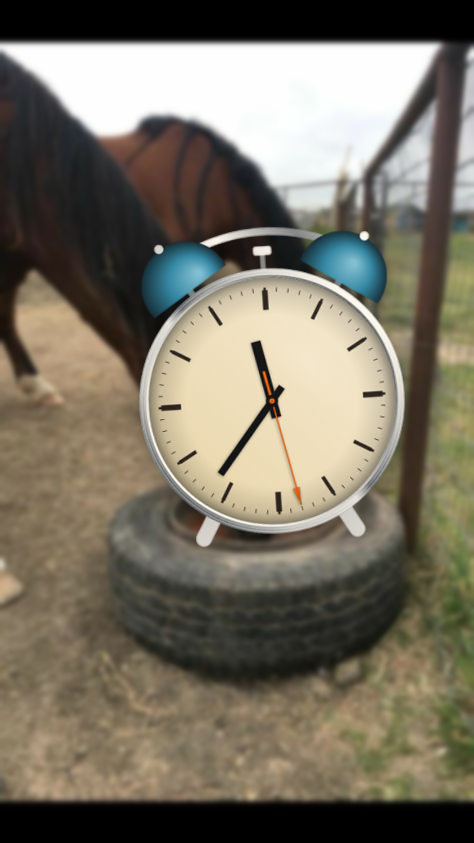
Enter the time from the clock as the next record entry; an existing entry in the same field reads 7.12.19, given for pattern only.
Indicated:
11.36.28
